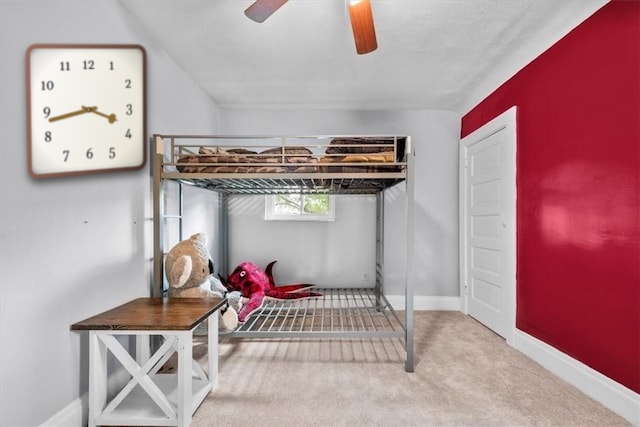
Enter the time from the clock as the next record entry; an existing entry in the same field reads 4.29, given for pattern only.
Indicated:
3.43
